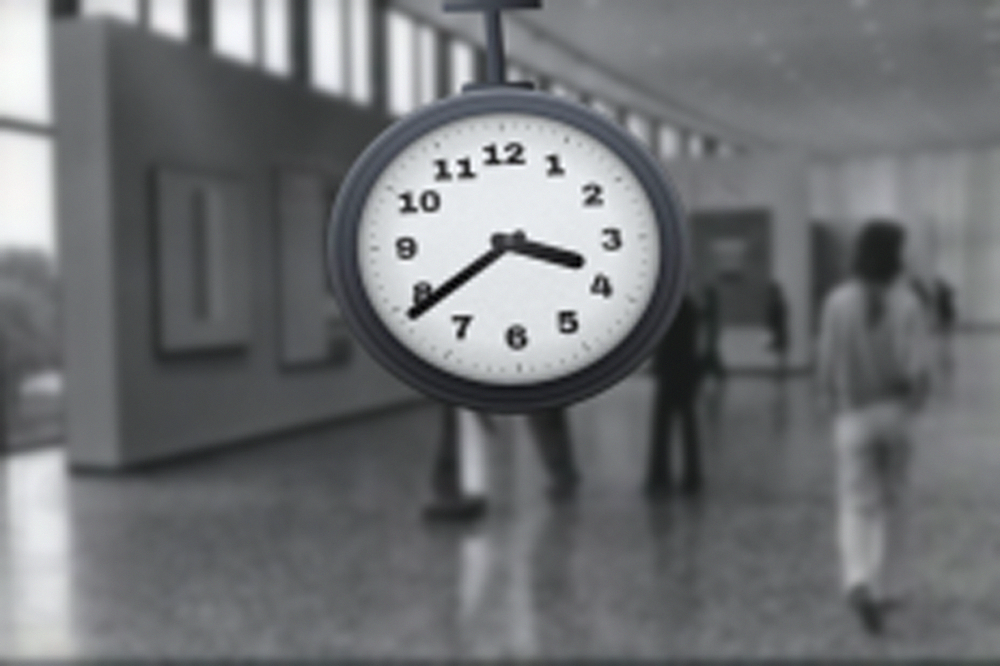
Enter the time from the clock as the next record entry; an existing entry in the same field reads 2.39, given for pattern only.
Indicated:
3.39
